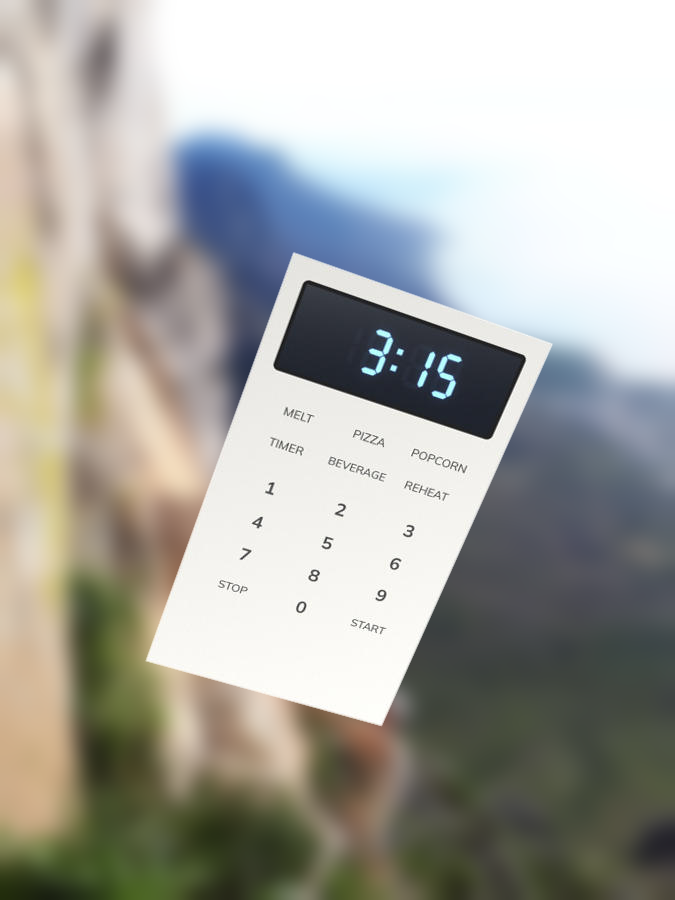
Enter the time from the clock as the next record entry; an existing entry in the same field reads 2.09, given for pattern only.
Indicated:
3.15
